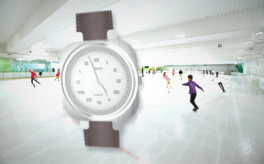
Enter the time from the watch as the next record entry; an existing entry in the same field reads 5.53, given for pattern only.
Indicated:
4.57
